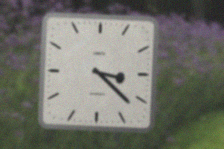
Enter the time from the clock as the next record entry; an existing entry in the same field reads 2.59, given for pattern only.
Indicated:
3.22
